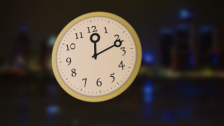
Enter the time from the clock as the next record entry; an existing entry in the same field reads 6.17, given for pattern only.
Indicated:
12.12
